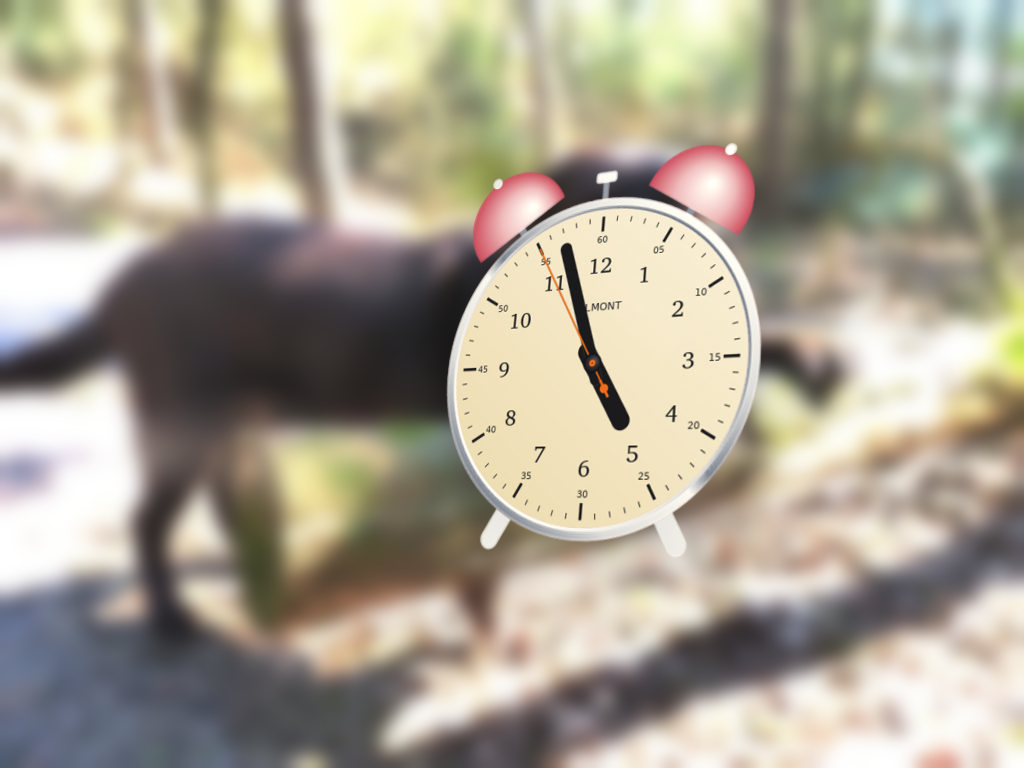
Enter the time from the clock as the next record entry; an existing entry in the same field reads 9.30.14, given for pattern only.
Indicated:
4.56.55
